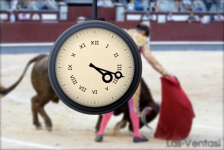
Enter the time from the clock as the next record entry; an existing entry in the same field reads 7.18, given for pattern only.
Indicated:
4.18
